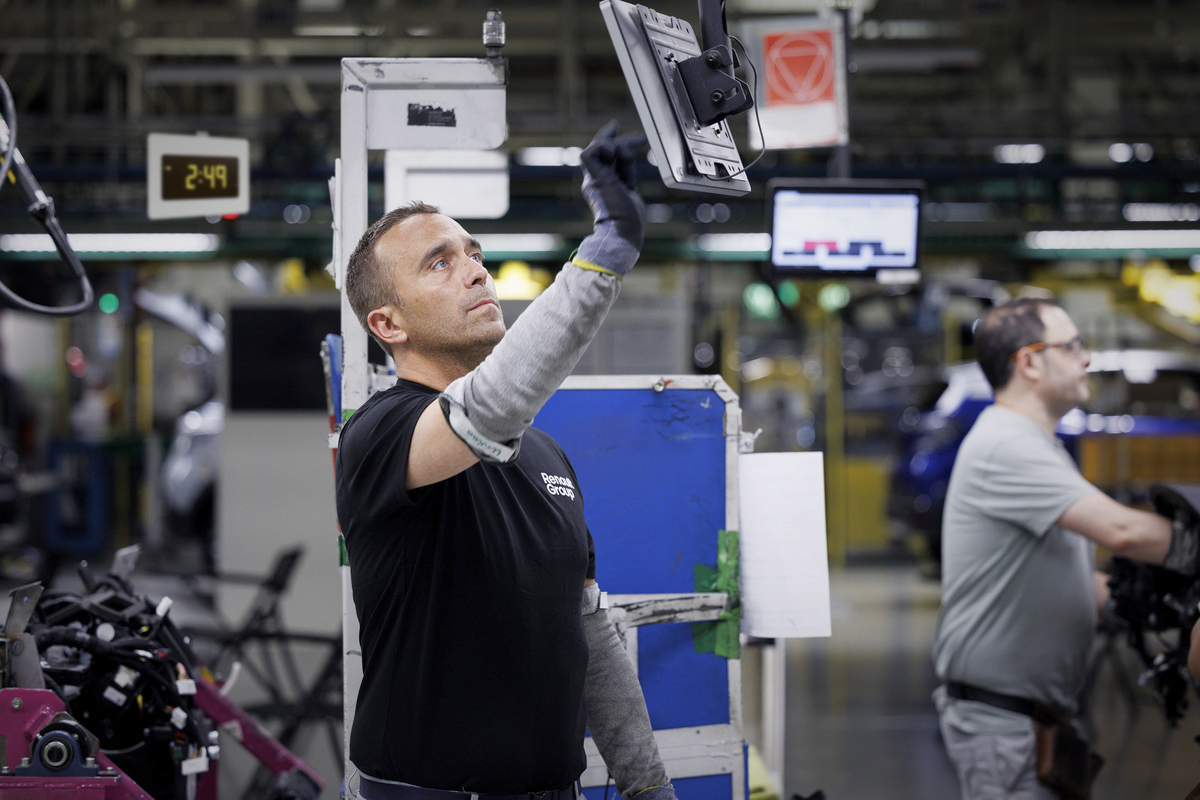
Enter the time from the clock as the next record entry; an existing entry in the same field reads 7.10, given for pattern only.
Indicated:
2.49
